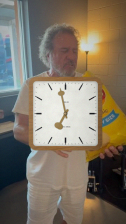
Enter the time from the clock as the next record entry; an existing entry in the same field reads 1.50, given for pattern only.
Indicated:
6.58
